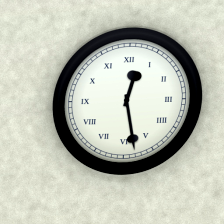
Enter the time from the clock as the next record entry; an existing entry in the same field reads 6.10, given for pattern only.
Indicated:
12.28
